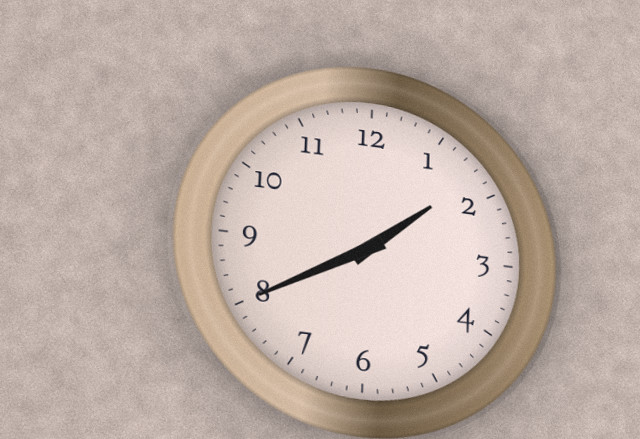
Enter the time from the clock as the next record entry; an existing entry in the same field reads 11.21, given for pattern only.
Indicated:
1.40
